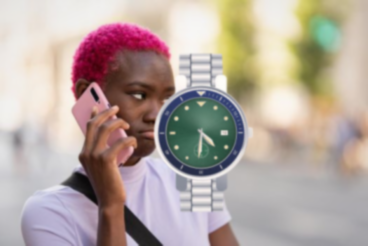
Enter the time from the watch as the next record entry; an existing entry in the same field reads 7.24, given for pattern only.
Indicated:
4.31
